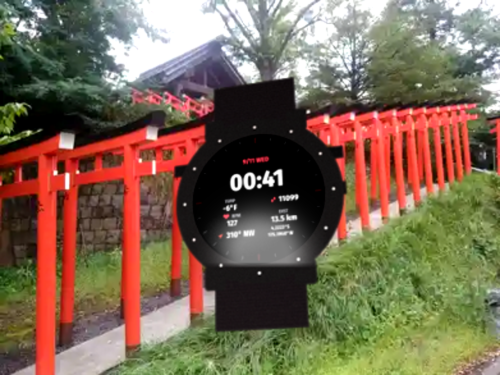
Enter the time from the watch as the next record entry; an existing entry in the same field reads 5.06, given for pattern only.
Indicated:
0.41
